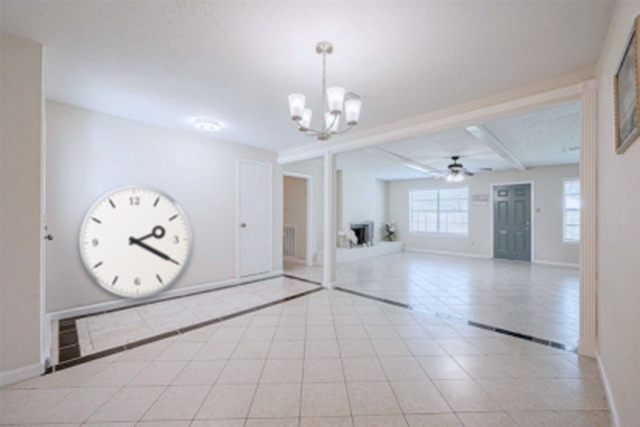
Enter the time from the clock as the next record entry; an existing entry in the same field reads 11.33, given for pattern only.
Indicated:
2.20
